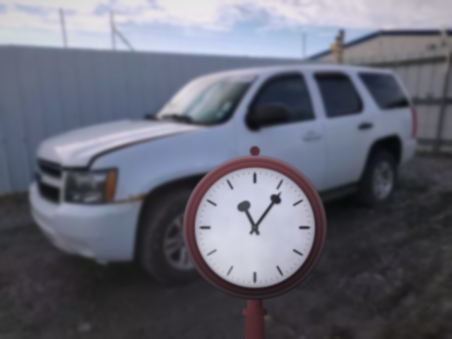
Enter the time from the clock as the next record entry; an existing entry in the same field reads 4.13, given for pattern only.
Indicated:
11.06
